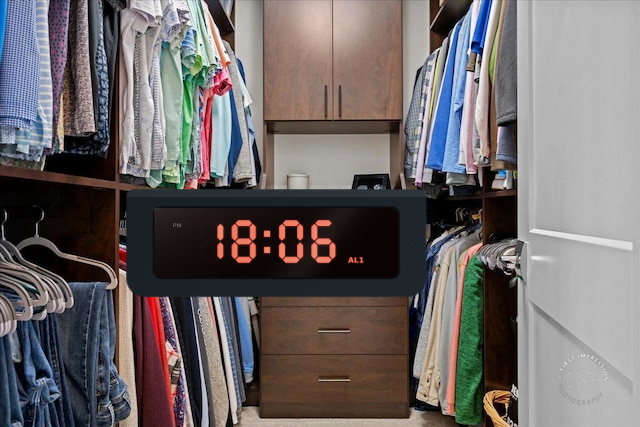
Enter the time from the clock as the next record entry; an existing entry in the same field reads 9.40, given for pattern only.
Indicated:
18.06
